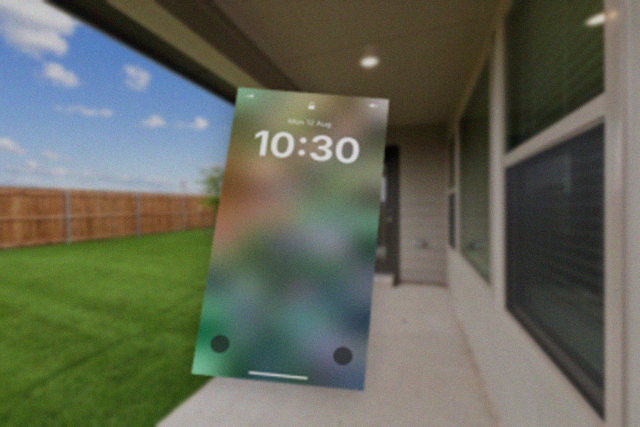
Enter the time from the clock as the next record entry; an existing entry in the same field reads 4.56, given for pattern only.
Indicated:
10.30
